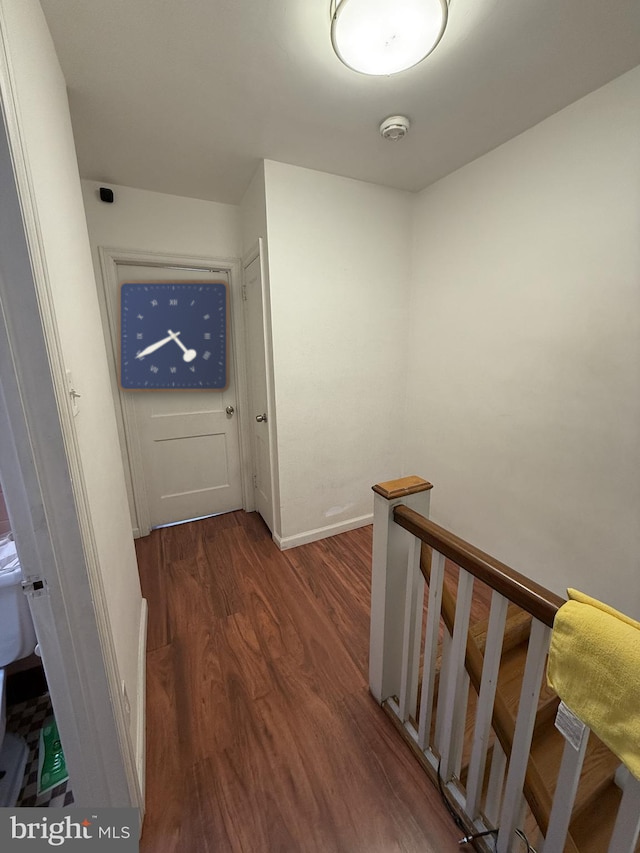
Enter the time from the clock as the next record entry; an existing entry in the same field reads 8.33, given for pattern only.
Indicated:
4.40
